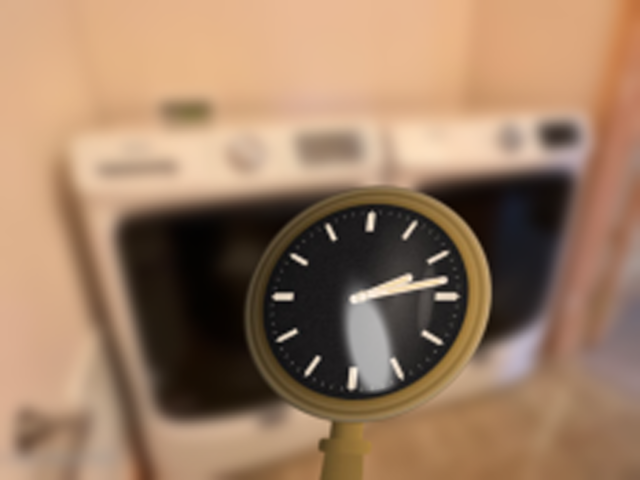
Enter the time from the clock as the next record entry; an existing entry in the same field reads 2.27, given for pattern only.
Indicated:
2.13
